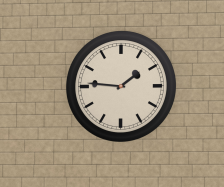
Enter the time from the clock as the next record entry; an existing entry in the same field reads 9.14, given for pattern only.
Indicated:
1.46
